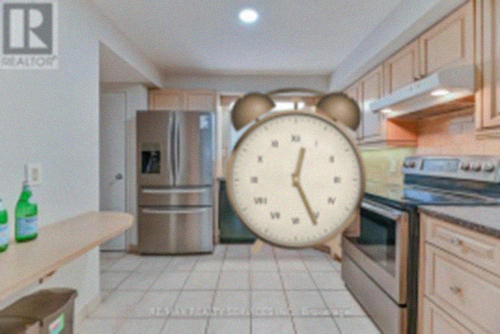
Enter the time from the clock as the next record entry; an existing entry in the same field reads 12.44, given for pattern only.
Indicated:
12.26
